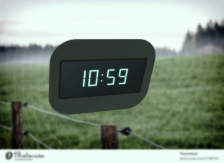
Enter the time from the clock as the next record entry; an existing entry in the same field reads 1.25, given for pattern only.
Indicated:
10.59
